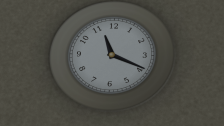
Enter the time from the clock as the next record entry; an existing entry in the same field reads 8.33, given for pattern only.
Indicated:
11.19
